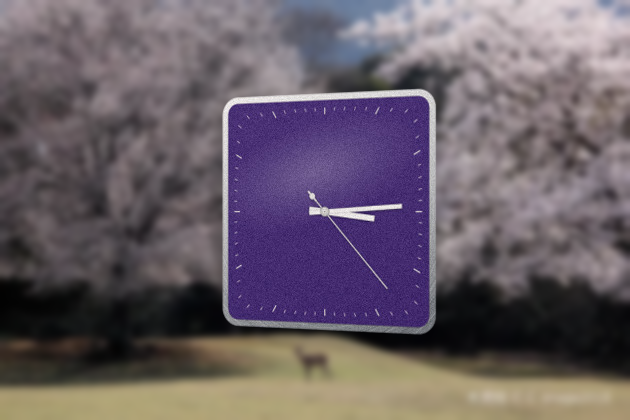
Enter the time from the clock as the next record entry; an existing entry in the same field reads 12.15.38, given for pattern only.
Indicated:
3.14.23
